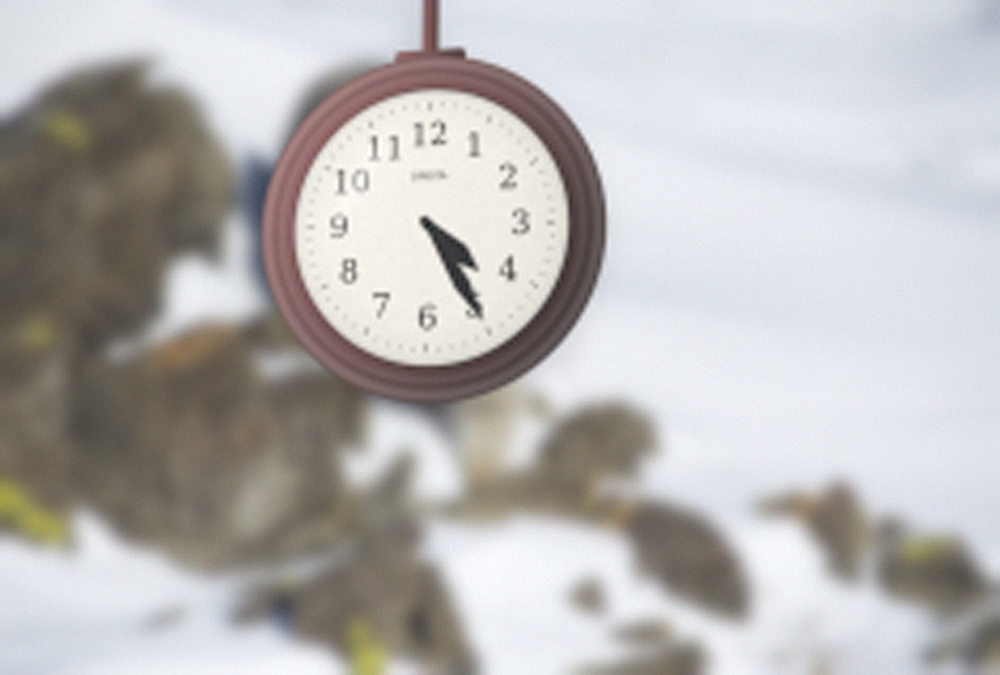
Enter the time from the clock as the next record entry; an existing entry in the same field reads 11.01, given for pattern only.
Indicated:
4.25
